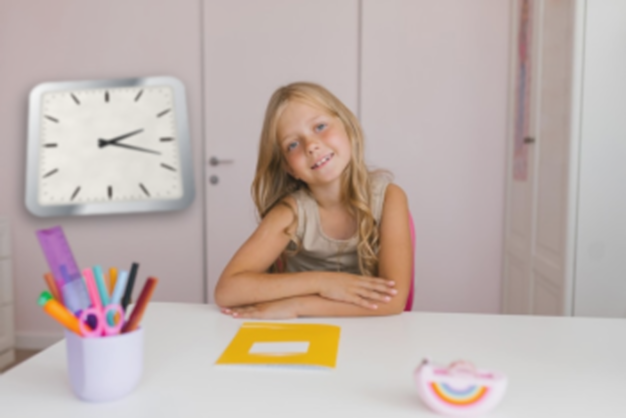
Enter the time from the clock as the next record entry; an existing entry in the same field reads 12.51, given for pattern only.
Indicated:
2.18
